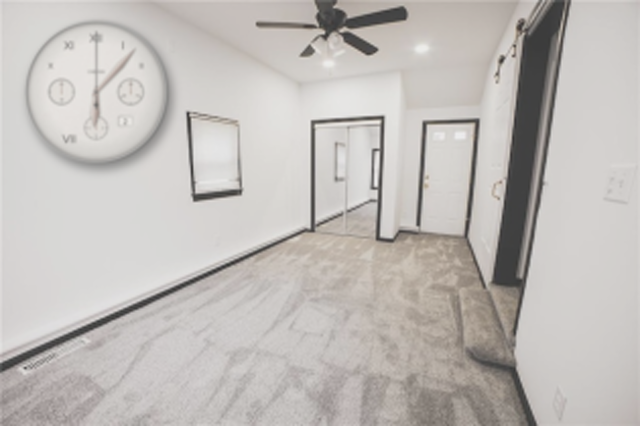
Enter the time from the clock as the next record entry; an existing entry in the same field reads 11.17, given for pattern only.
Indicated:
6.07
